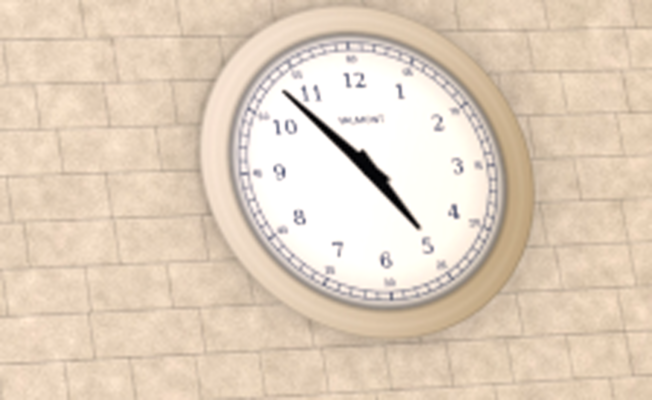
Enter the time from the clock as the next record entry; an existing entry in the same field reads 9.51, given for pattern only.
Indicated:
4.53
